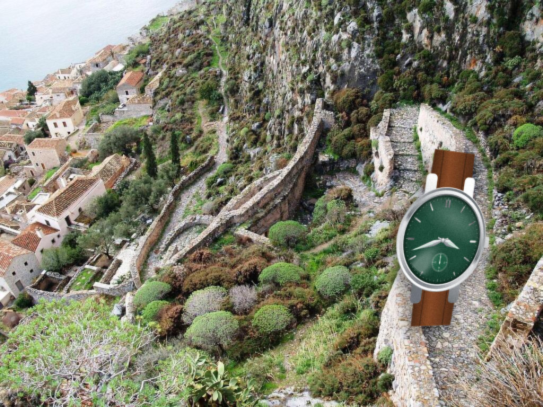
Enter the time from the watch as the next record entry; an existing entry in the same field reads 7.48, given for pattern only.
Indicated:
3.42
